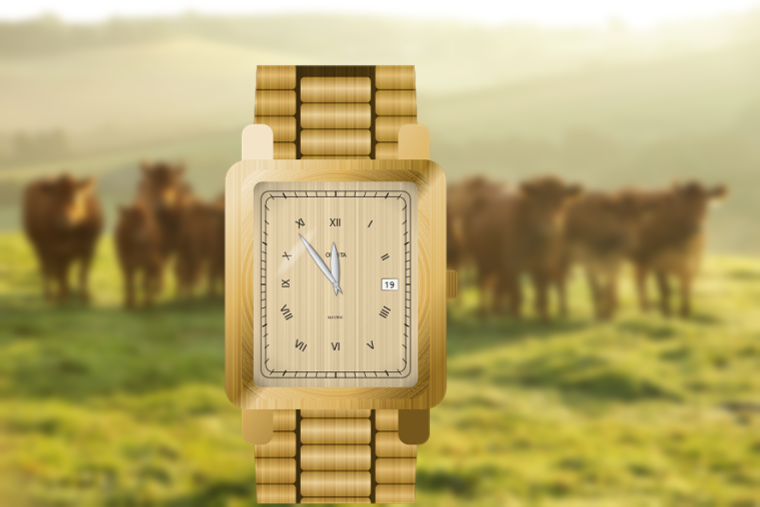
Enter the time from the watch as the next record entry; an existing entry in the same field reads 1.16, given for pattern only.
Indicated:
11.54
